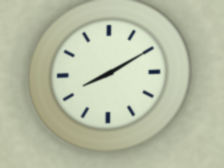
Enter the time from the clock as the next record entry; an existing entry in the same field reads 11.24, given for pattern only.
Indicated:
8.10
